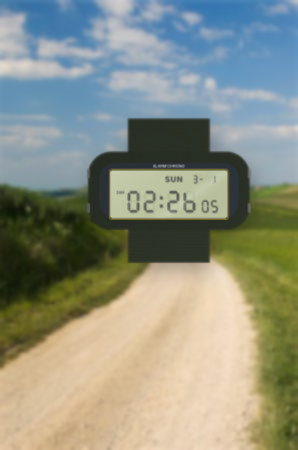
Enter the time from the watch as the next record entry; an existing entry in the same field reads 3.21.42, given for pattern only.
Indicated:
2.26.05
